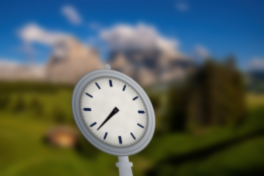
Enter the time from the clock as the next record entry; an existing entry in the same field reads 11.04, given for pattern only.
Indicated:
7.38
